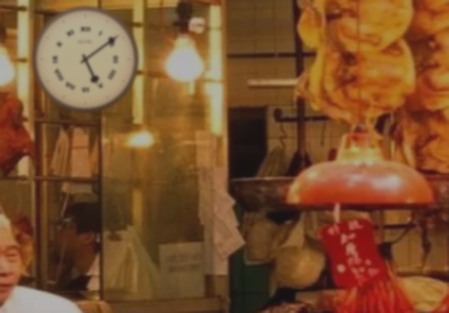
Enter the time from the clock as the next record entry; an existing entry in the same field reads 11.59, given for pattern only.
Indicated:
5.09
